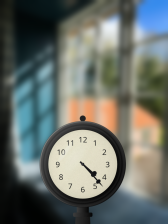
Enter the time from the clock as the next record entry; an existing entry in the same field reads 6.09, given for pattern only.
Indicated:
4.23
